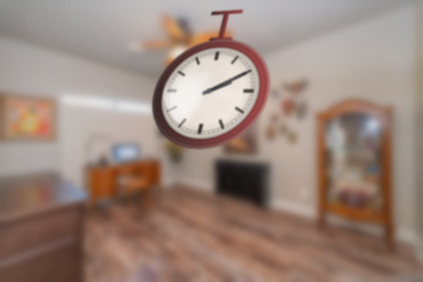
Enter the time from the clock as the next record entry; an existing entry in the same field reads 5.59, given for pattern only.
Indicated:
2.10
